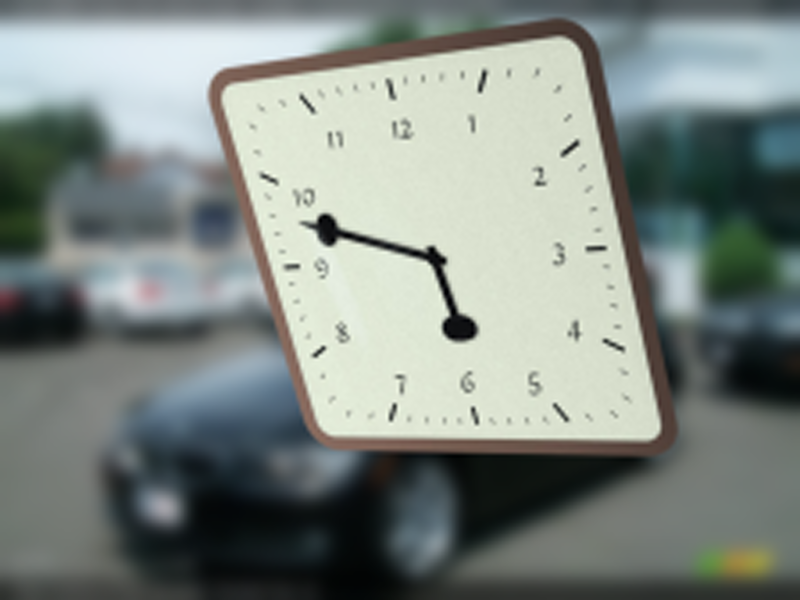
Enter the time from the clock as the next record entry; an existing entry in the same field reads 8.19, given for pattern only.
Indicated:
5.48
